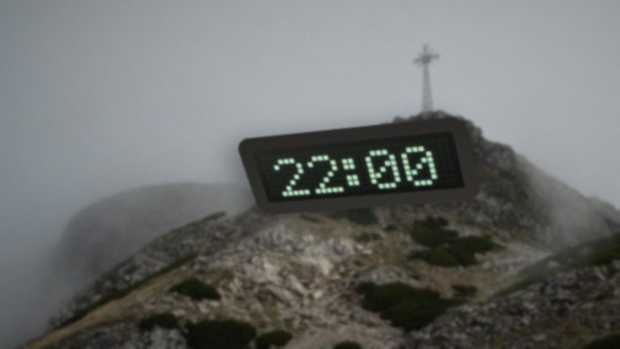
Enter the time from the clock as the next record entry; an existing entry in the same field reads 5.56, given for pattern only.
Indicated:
22.00
